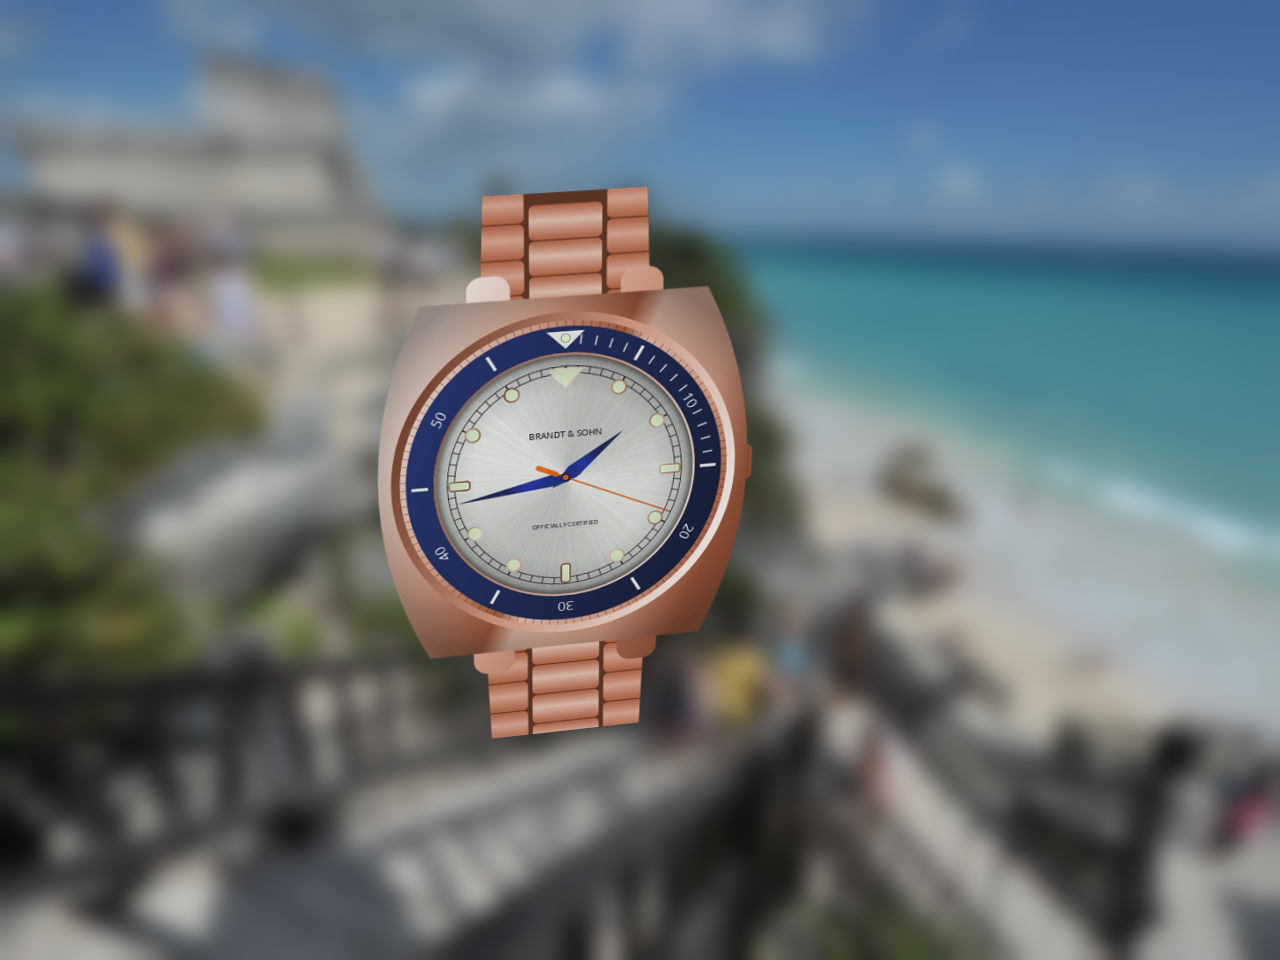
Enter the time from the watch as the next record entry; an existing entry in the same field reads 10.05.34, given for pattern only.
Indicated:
1.43.19
